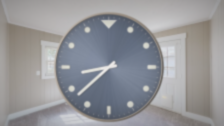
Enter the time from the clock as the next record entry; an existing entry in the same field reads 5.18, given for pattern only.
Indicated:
8.38
